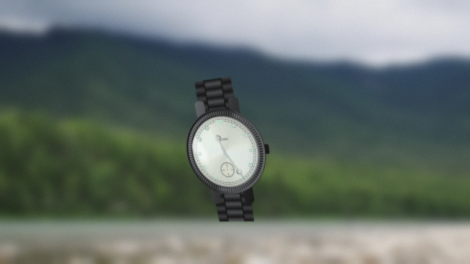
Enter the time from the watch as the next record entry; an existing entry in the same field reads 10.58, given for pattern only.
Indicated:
11.25
